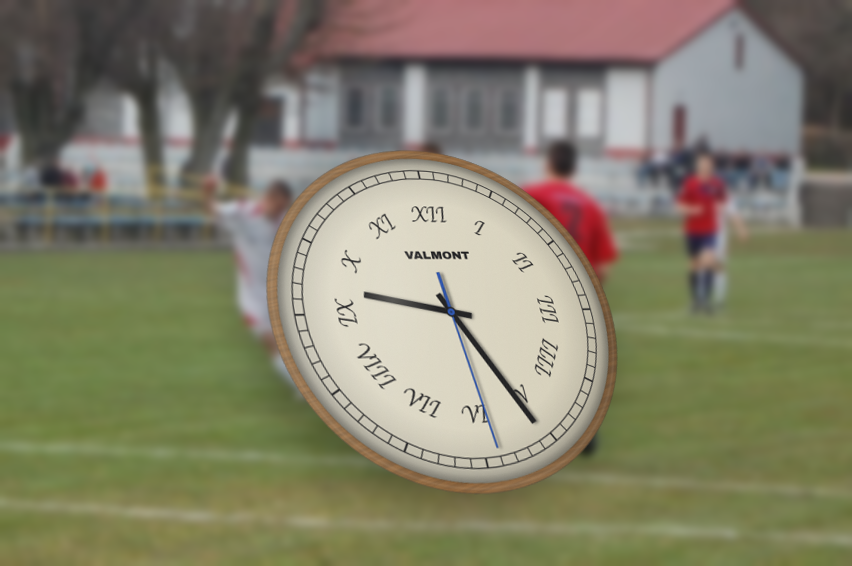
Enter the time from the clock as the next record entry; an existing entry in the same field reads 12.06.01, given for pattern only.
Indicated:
9.25.29
